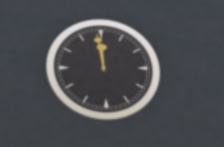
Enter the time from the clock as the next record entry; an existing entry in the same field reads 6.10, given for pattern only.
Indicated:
11.59
